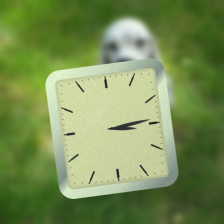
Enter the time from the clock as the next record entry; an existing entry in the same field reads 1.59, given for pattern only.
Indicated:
3.14
